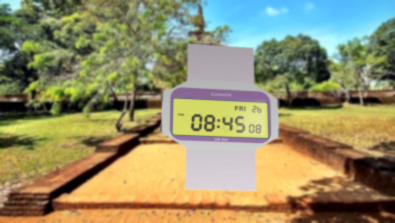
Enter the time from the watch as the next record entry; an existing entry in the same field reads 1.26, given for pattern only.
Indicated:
8.45
